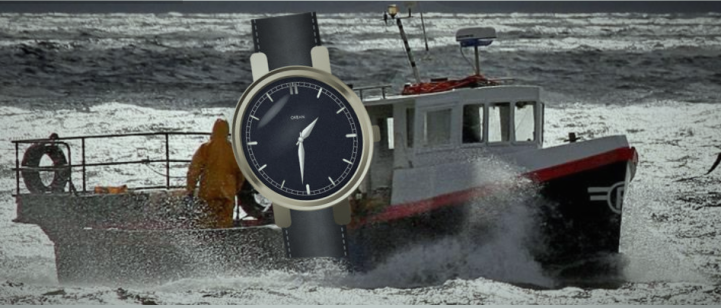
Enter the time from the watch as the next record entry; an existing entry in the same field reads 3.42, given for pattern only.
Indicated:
1.31
